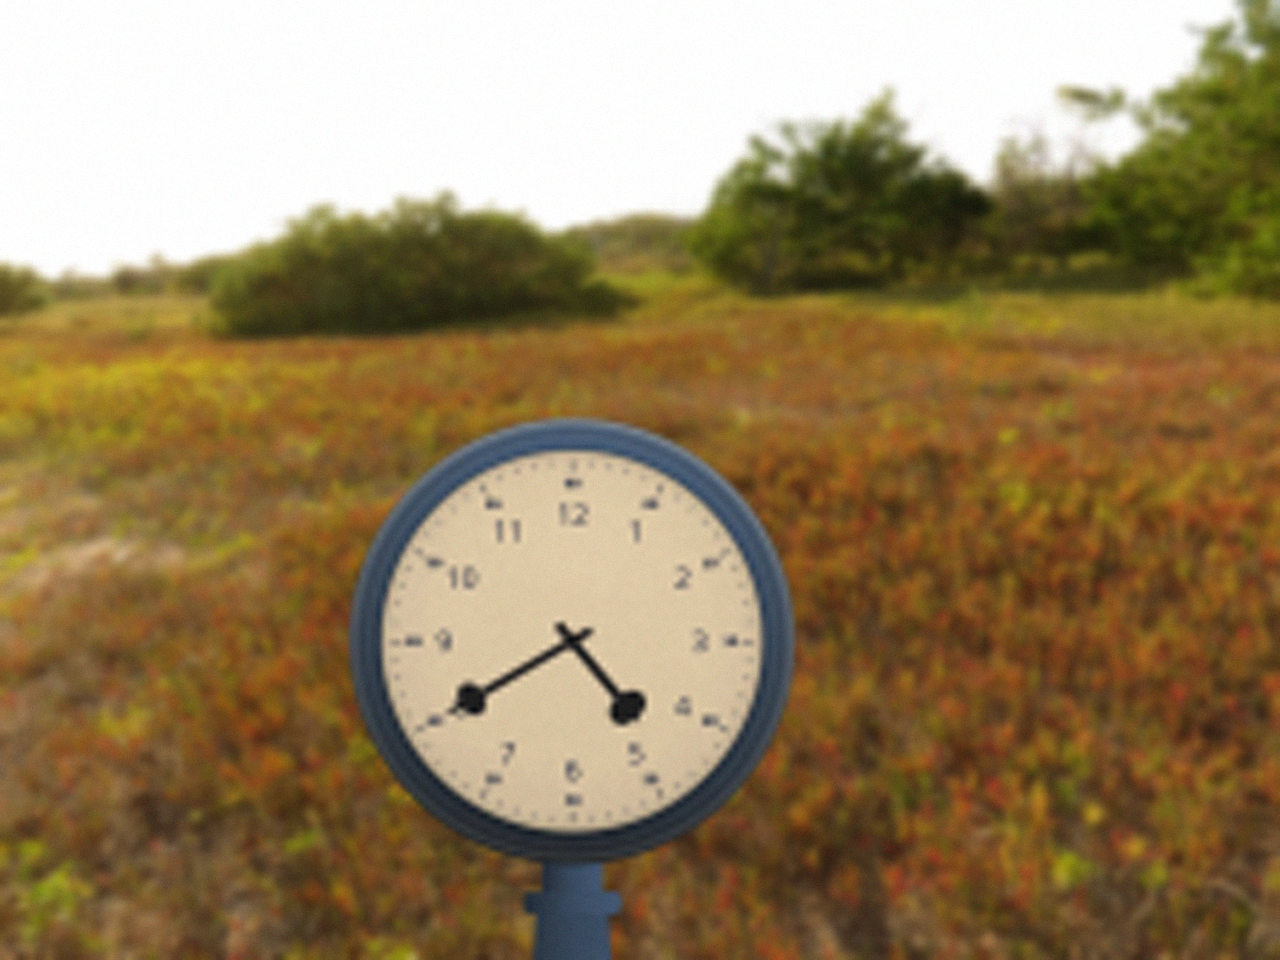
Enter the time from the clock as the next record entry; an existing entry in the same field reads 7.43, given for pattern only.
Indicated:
4.40
